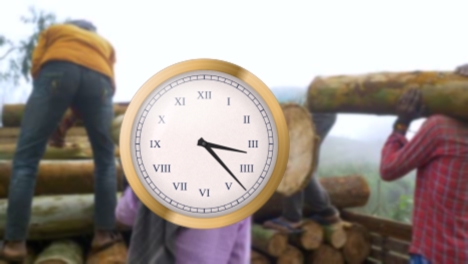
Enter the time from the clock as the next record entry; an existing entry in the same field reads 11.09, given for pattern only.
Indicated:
3.23
